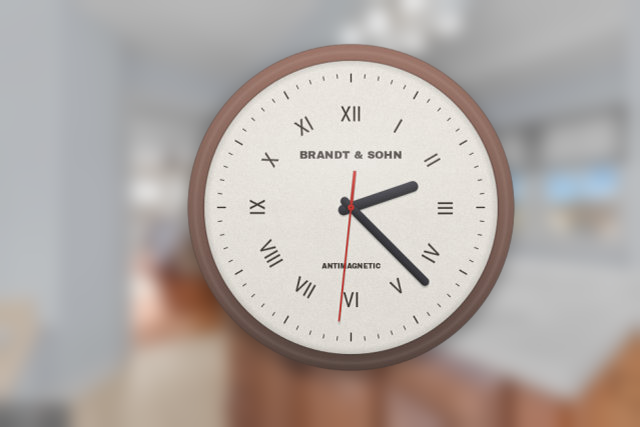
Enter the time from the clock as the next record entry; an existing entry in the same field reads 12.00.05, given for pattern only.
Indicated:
2.22.31
